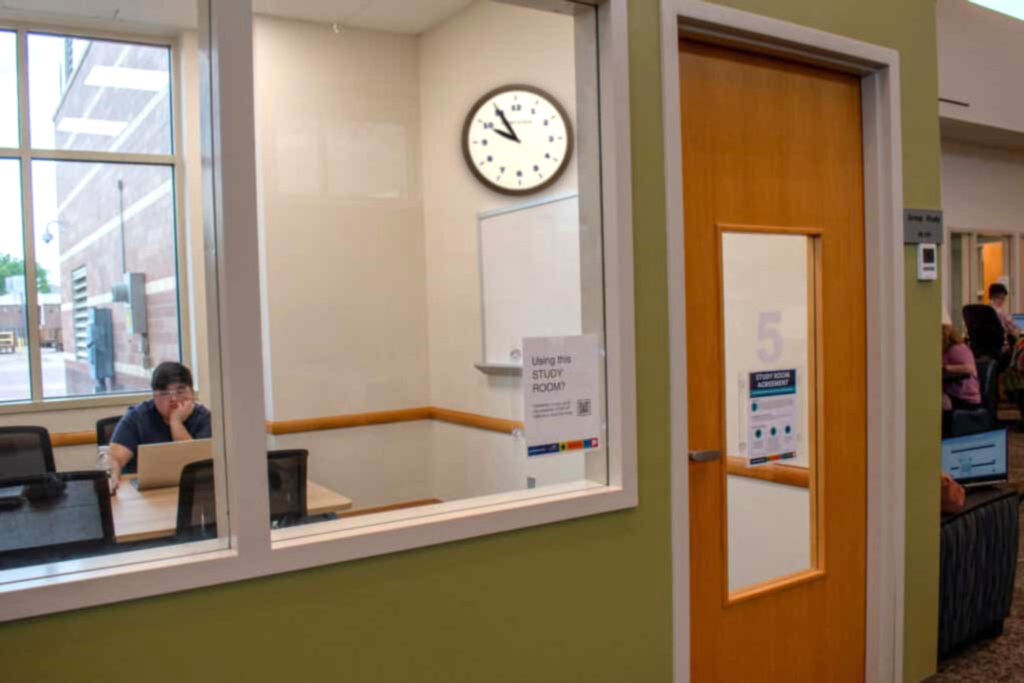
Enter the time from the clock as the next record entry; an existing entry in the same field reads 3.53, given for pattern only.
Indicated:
9.55
